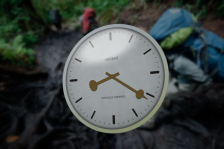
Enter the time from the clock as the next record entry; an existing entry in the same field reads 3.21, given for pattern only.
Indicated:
8.21
